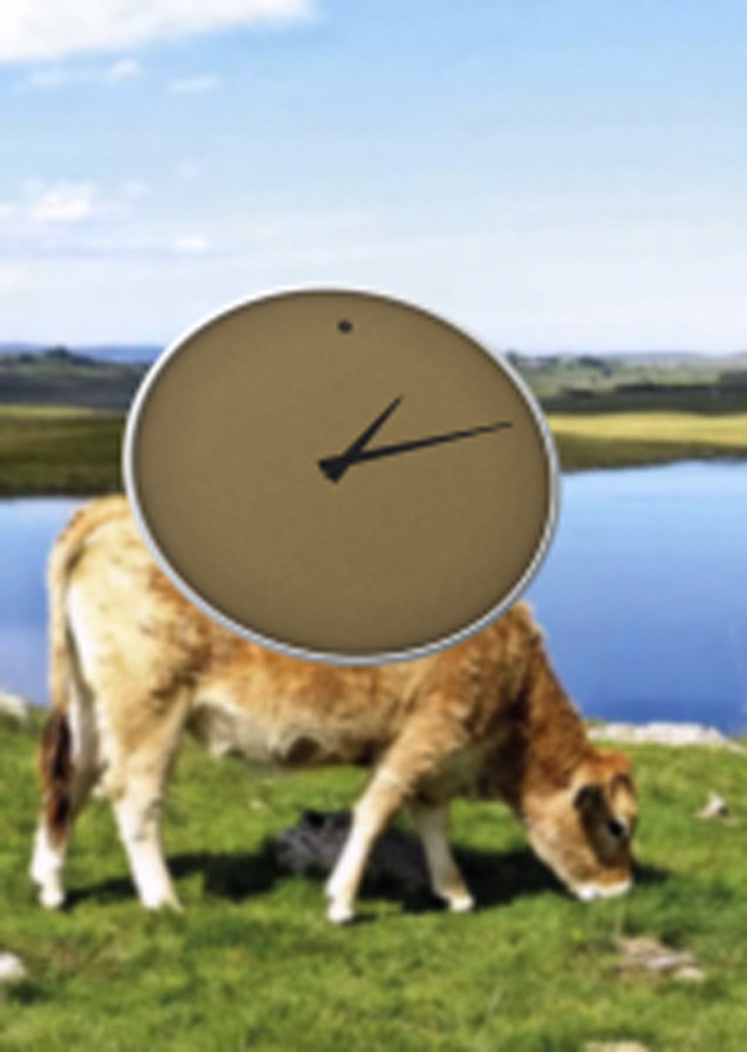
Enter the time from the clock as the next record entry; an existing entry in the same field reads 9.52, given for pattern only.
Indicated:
1.12
